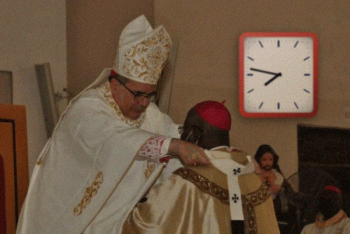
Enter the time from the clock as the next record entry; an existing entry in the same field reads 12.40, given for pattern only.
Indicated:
7.47
